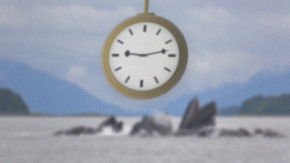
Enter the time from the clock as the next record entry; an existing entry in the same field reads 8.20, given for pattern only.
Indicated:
9.13
